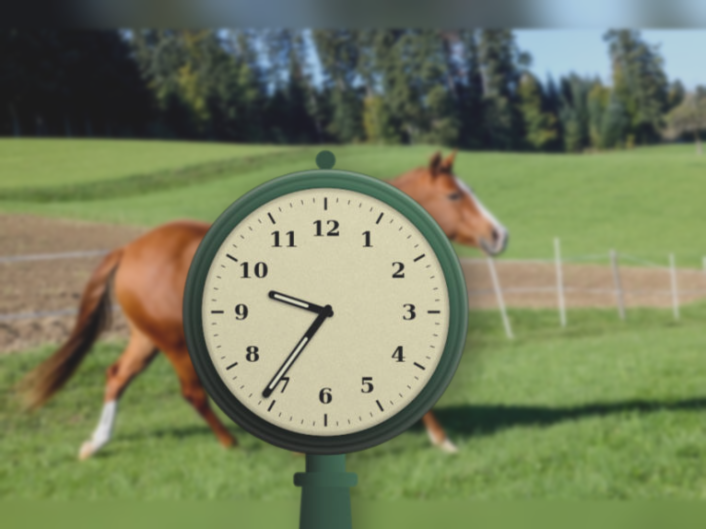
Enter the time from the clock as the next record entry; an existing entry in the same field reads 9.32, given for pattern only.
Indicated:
9.36
